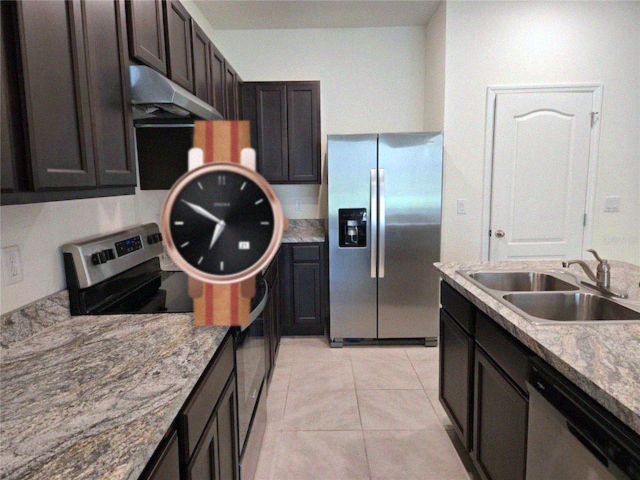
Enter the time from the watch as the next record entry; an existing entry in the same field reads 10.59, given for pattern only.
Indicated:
6.50
